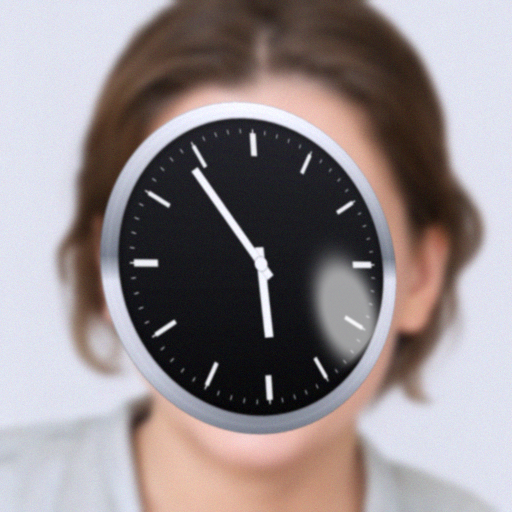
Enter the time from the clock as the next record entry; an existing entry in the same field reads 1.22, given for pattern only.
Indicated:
5.54
